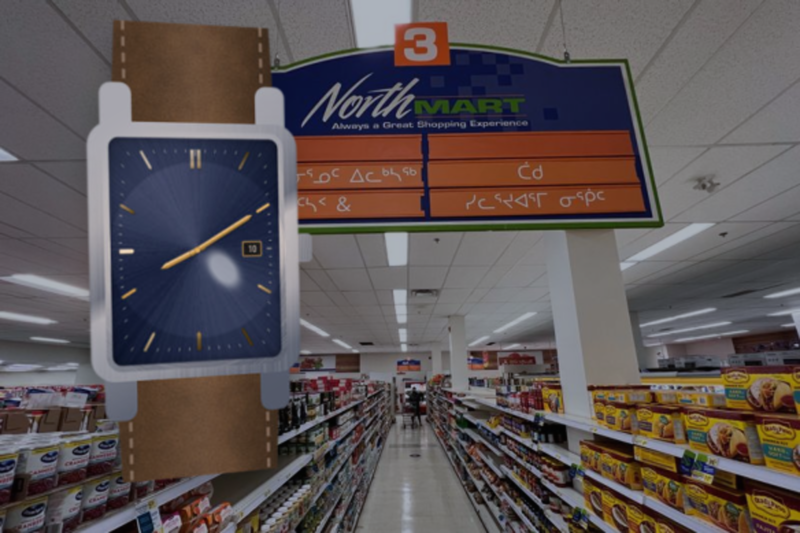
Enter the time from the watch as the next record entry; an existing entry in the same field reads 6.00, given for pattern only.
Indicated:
8.10
